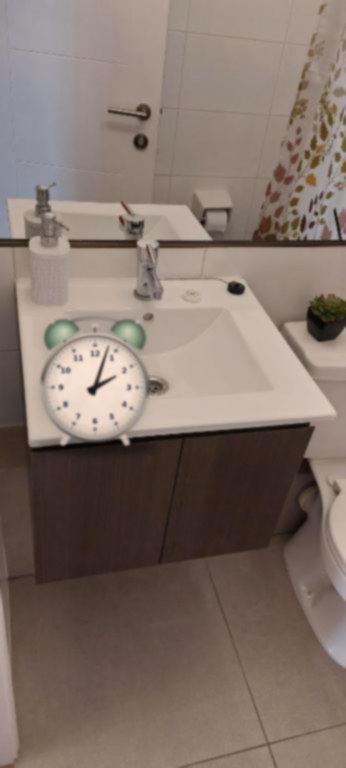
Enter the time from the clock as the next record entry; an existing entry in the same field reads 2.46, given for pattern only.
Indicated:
2.03
